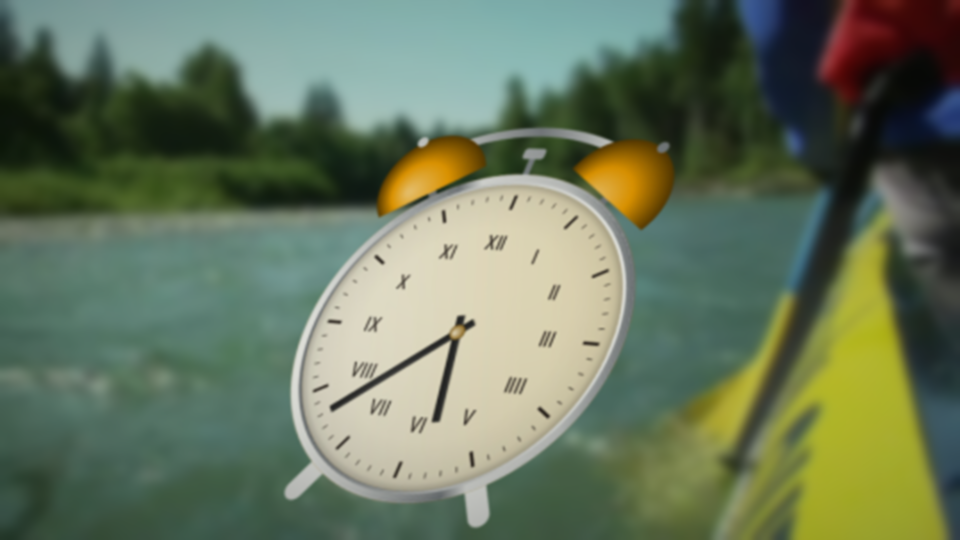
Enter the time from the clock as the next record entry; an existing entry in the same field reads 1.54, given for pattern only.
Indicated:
5.38
